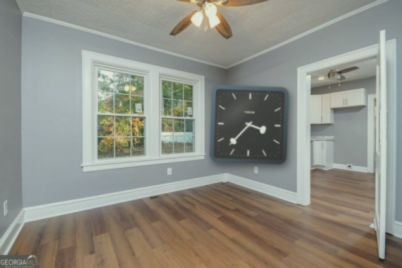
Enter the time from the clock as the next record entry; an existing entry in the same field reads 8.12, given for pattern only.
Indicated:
3.37
